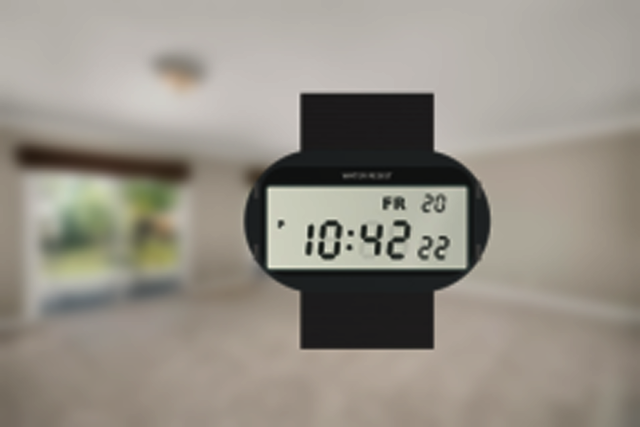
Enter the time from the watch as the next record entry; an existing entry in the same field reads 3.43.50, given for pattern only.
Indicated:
10.42.22
